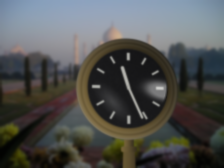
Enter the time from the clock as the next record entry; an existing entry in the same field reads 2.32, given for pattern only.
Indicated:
11.26
